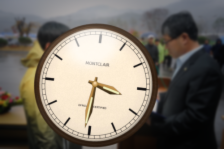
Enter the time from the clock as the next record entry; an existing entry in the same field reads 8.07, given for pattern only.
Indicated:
3.31
